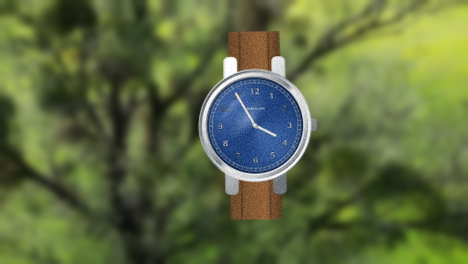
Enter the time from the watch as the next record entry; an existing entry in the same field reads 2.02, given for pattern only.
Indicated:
3.55
